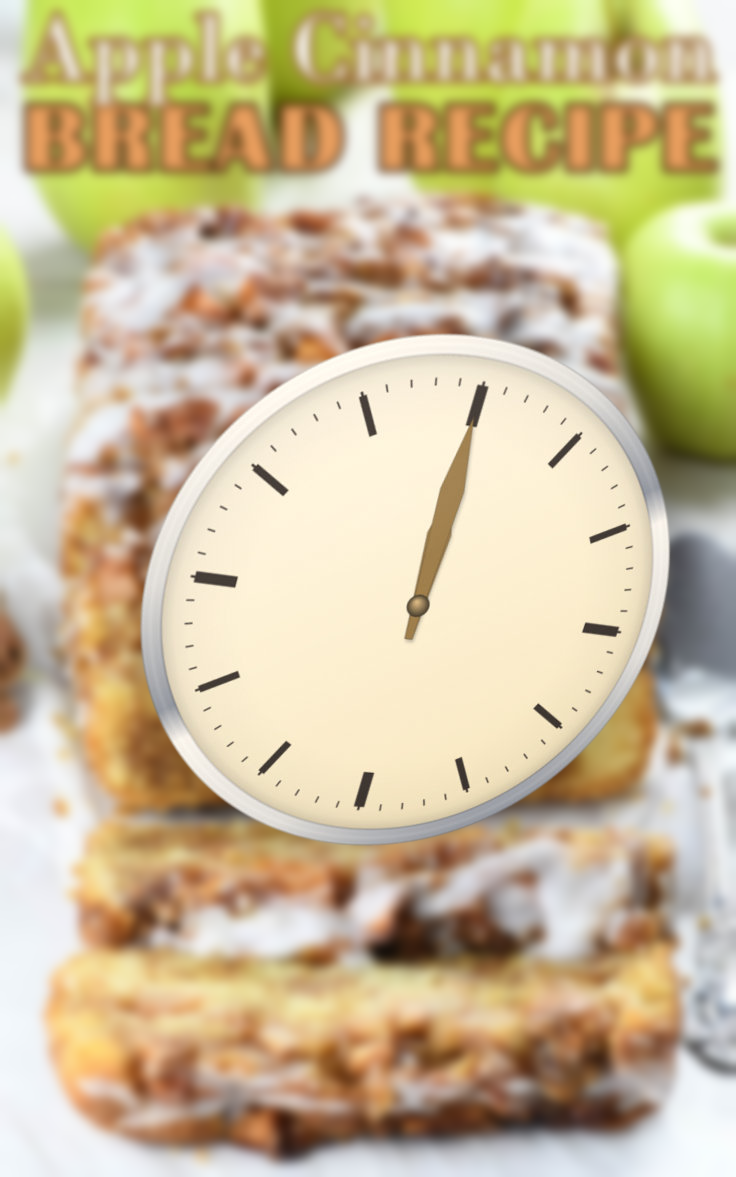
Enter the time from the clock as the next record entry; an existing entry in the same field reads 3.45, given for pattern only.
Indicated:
12.00
